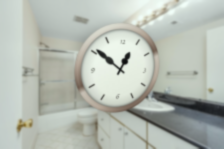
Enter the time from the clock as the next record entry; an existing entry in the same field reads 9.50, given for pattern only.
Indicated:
12.51
